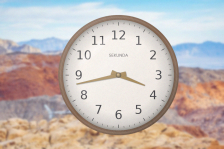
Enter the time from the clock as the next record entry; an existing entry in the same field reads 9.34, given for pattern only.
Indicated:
3.43
